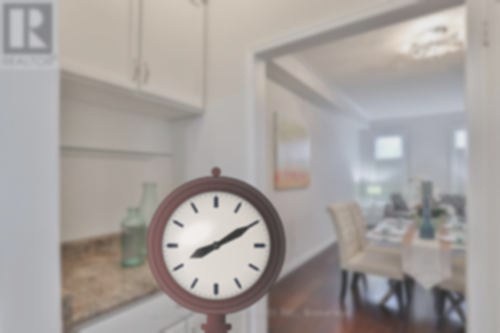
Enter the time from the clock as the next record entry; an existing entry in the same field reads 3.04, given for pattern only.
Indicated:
8.10
